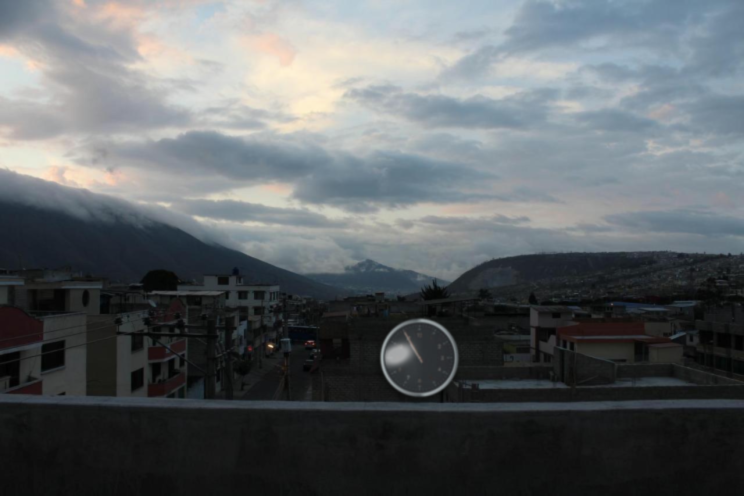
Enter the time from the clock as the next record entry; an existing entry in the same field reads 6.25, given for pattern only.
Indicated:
10.55
